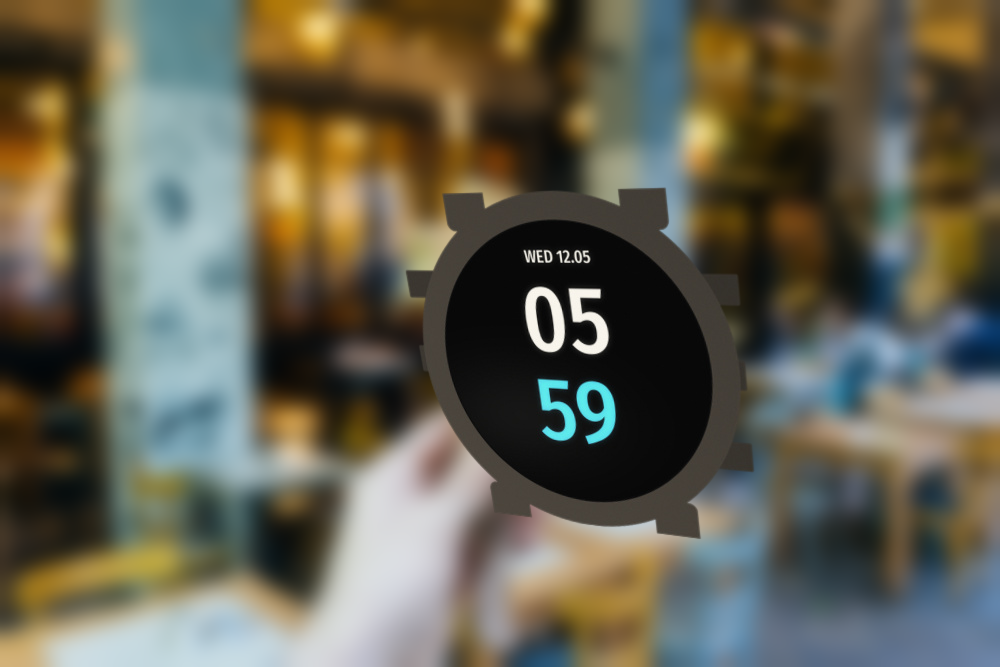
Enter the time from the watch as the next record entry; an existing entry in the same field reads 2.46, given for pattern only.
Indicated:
5.59
